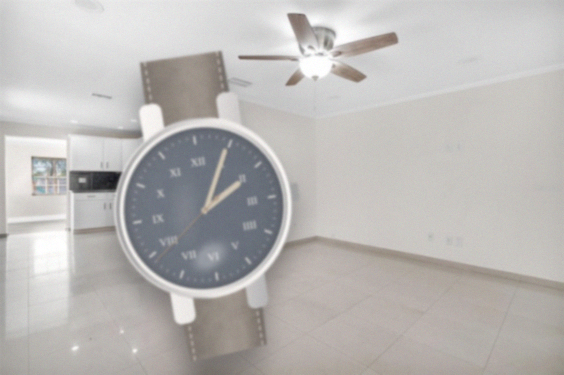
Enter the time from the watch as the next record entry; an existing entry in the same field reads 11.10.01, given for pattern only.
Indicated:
2.04.39
